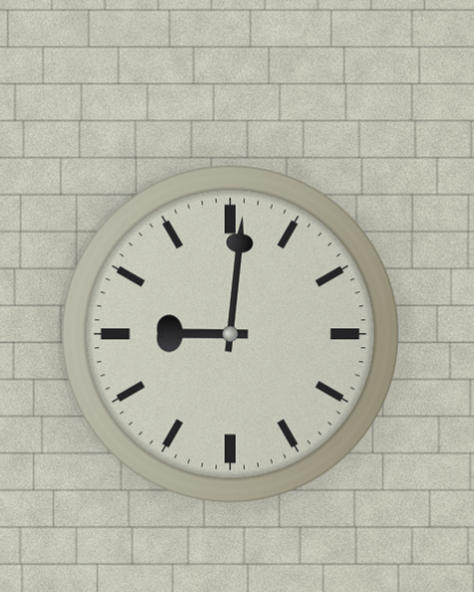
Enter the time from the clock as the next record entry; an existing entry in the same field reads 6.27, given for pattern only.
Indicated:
9.01
